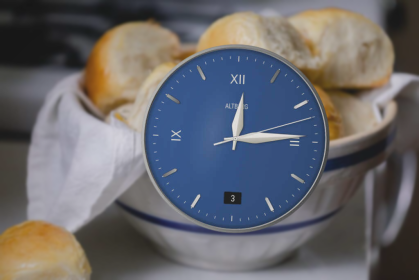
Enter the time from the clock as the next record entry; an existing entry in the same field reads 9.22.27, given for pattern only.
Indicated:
12.14.12
